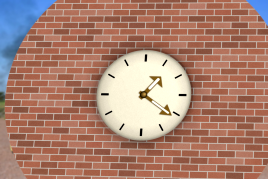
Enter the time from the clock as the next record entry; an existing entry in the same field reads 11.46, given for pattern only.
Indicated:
1.21
